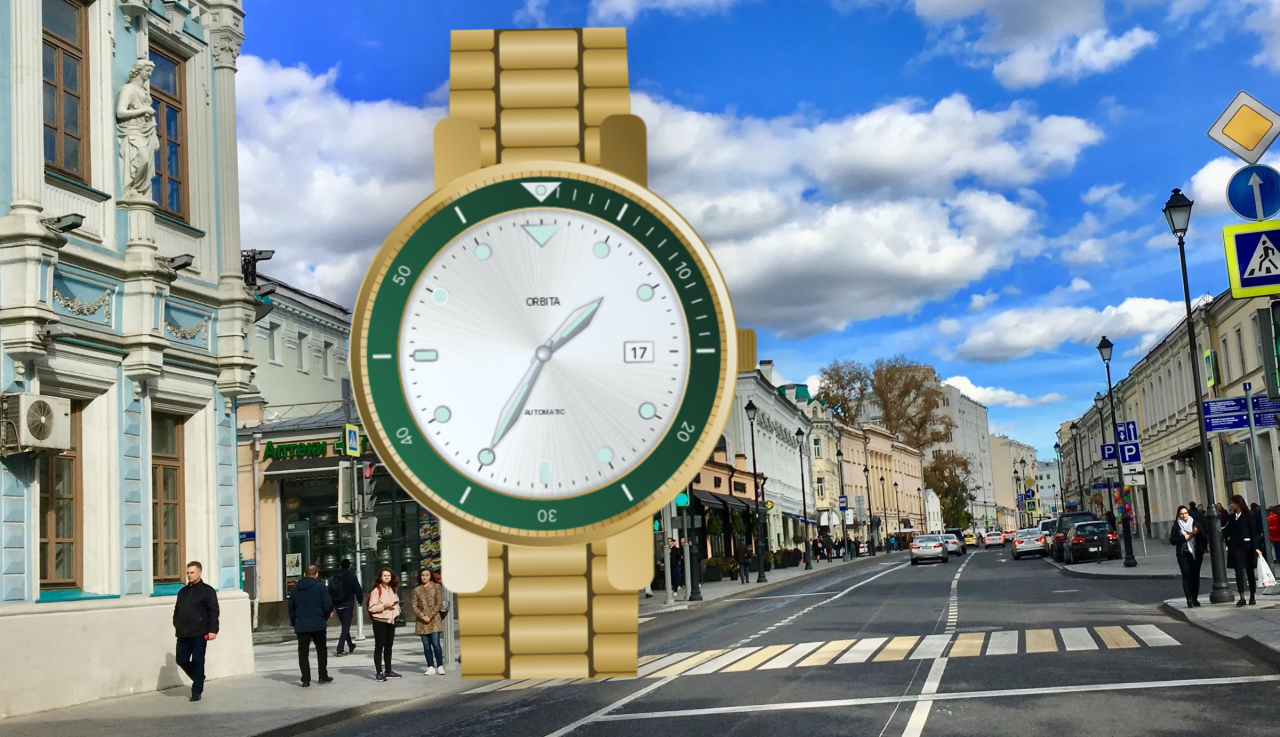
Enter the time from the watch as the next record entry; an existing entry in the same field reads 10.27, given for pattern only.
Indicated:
1.35
